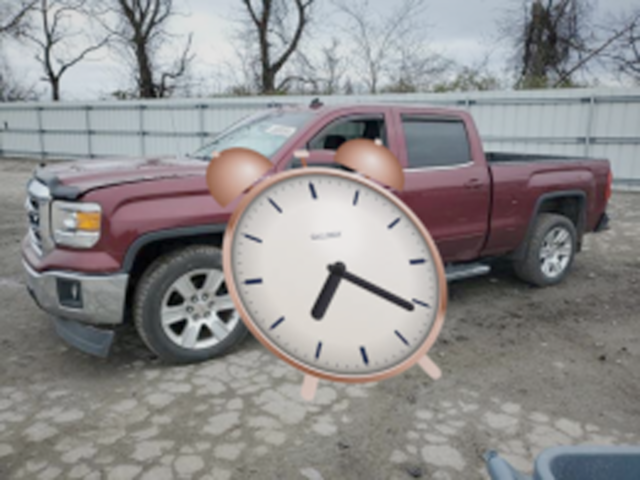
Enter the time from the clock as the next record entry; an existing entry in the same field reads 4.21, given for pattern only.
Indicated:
7.21
